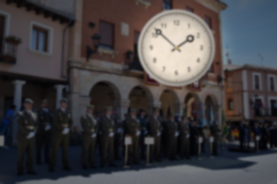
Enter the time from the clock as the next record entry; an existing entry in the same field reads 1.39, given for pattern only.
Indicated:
1.52
